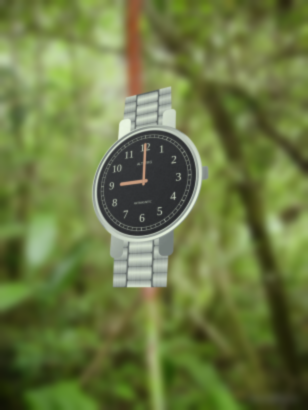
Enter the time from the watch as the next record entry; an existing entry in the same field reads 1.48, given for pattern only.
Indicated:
9.00
